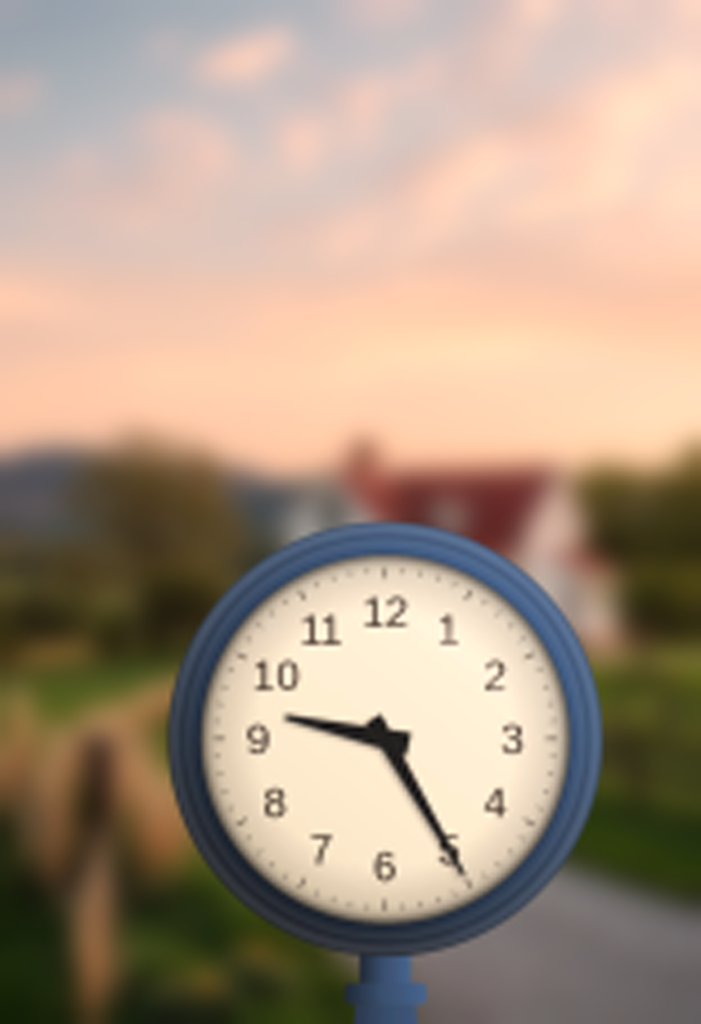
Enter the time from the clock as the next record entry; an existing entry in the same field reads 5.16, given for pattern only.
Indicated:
9.25
